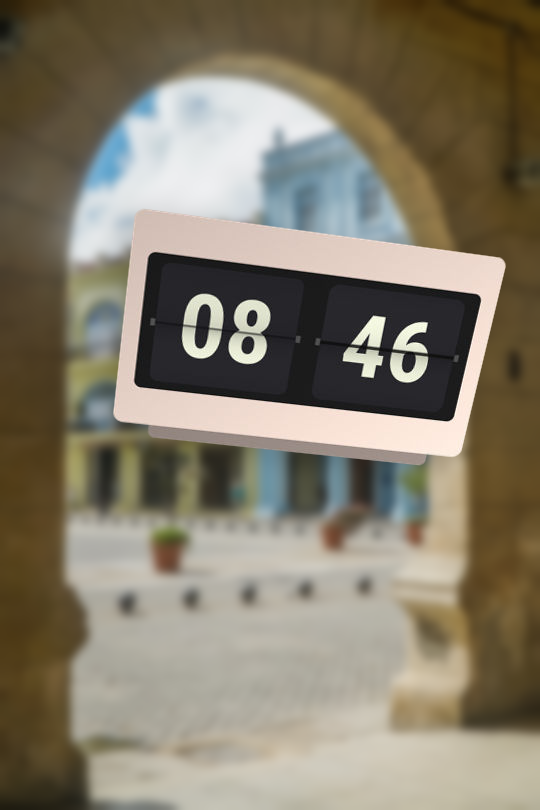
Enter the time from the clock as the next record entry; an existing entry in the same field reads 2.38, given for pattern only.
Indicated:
8.46
